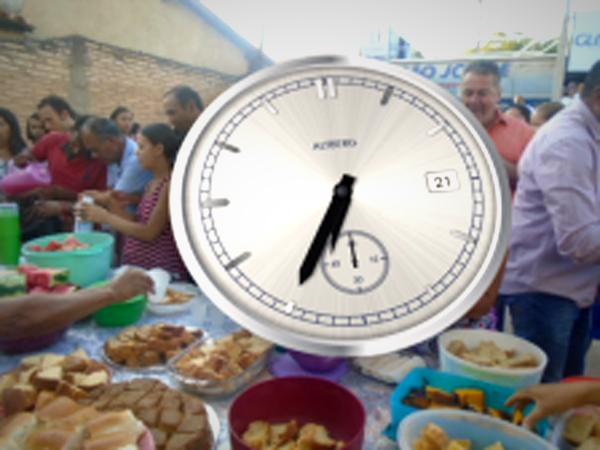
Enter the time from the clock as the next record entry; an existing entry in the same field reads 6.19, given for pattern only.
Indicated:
6.35
